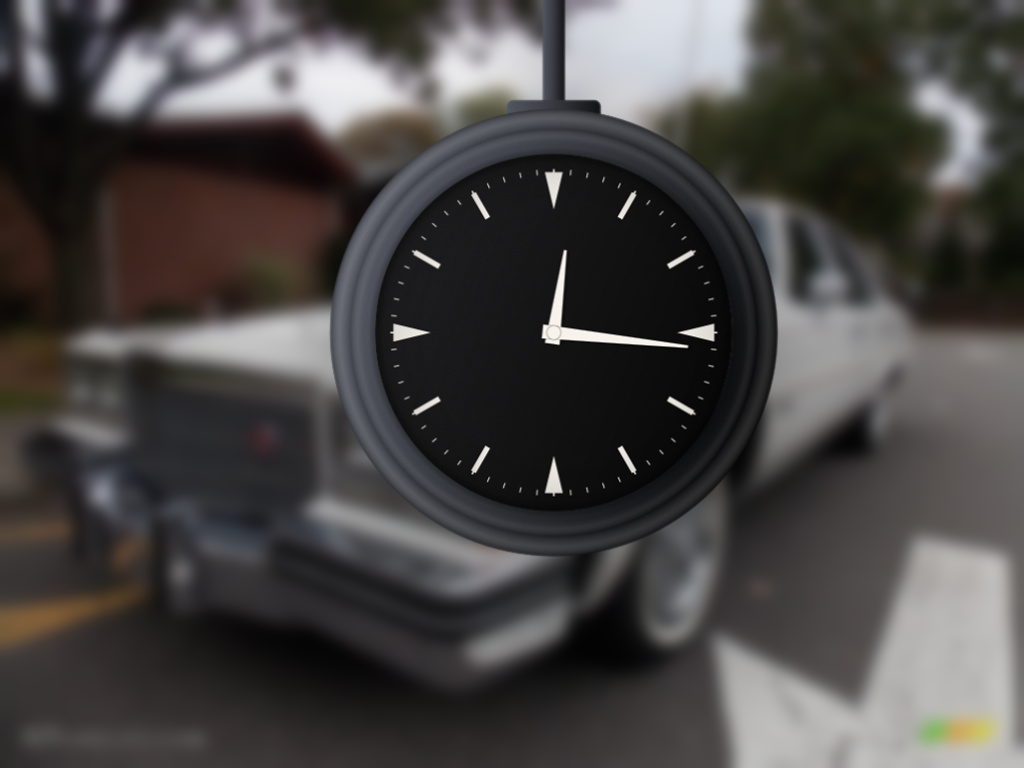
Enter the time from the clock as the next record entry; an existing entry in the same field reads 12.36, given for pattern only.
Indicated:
12.16
